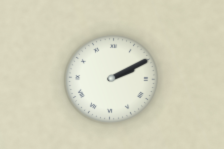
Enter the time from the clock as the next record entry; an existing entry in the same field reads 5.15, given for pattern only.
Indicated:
2.10
